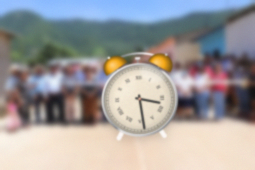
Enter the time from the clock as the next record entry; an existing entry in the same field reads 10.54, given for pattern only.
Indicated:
3.29
